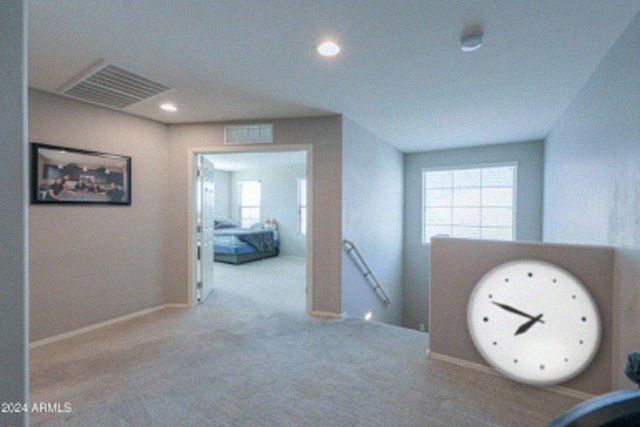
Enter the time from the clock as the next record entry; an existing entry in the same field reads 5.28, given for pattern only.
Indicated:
7.49
